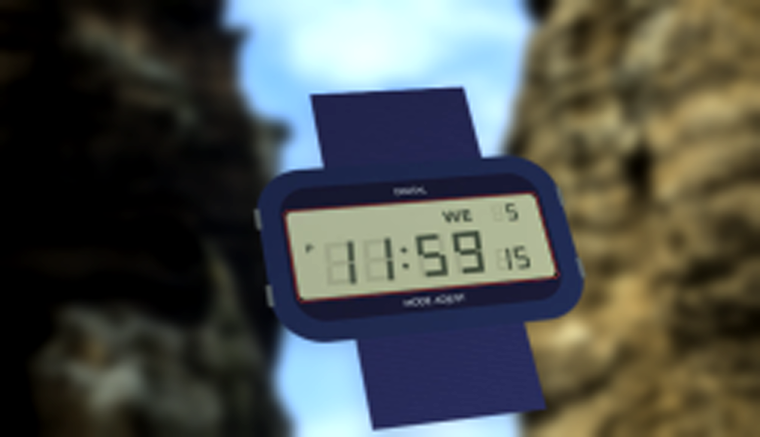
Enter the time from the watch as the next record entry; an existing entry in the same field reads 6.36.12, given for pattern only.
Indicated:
11.59.15
